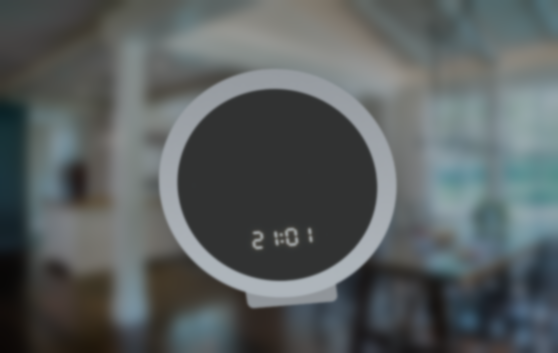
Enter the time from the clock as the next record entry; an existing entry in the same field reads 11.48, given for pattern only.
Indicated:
21.01
